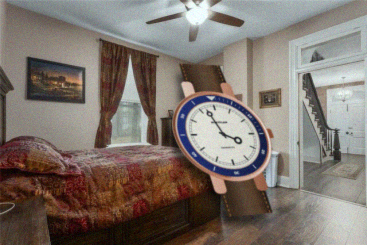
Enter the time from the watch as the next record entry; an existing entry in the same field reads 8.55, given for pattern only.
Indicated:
3.57
